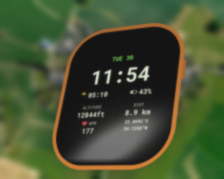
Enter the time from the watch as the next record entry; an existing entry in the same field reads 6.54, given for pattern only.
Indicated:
11.54
